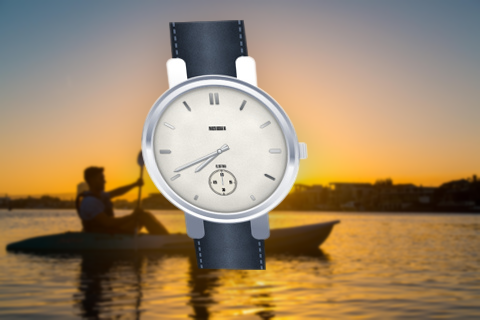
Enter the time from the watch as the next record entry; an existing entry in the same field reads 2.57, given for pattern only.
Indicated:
7.41
